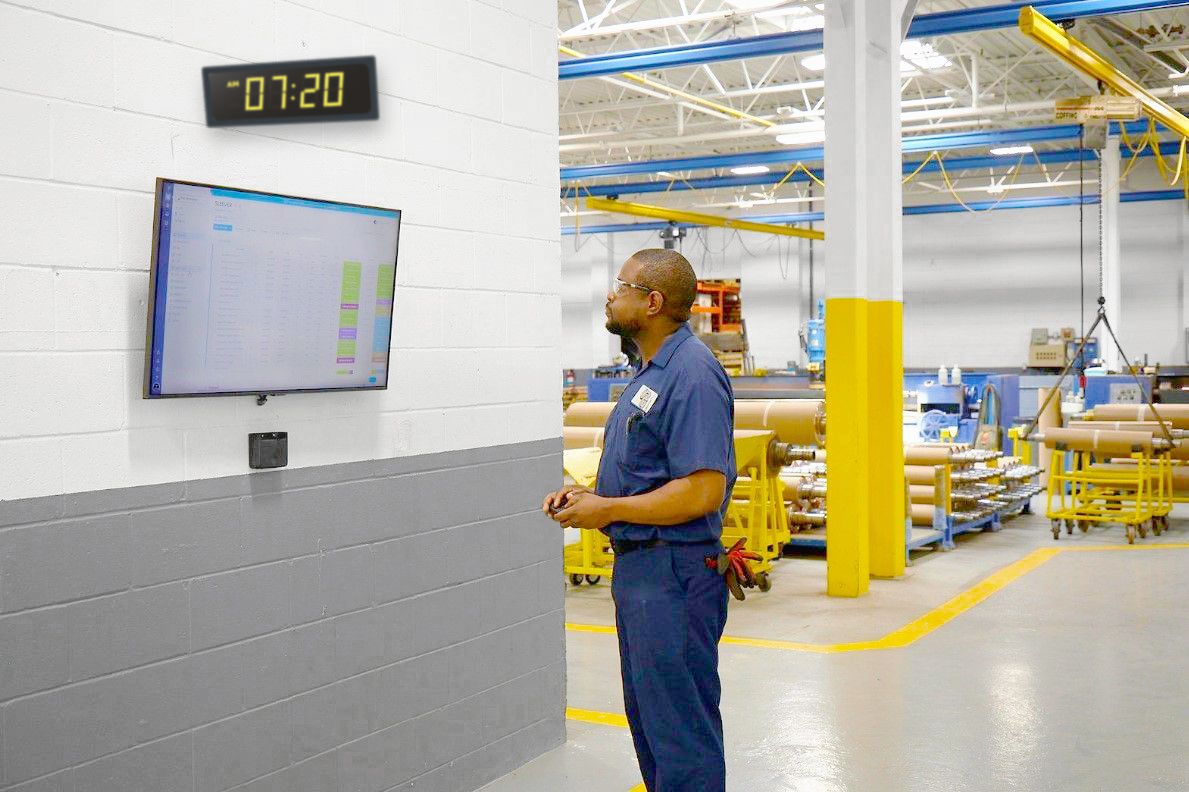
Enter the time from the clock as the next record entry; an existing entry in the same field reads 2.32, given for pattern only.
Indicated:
7.20
